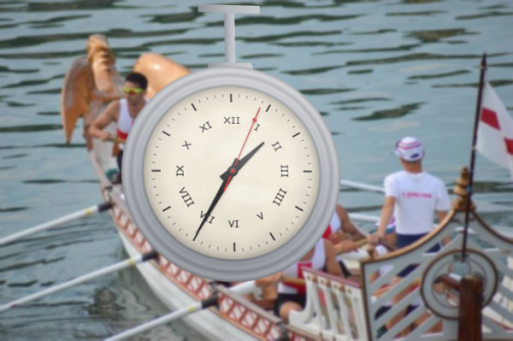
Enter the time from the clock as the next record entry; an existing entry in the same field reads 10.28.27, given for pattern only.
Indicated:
1.35.04
